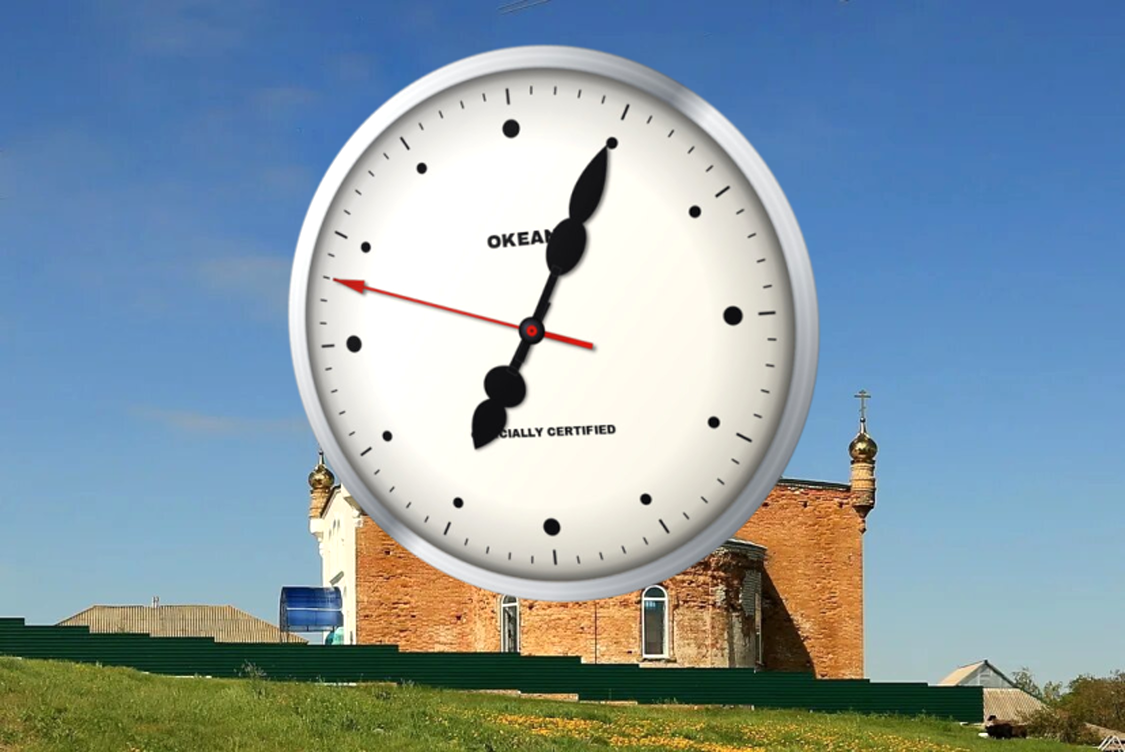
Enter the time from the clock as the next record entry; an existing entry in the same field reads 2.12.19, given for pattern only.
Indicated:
7.04.48
